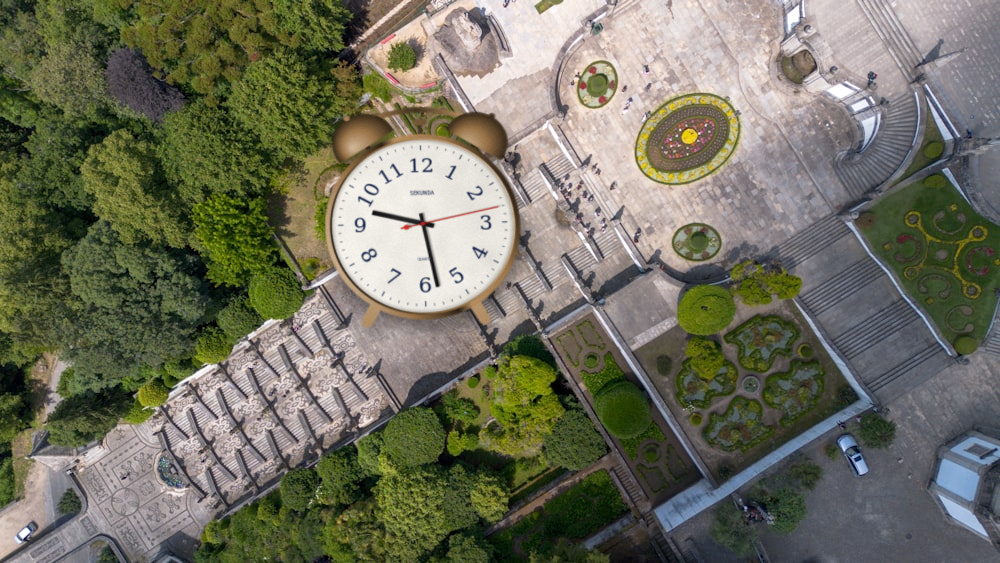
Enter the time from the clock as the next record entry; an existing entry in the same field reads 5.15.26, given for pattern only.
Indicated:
9.28.13
